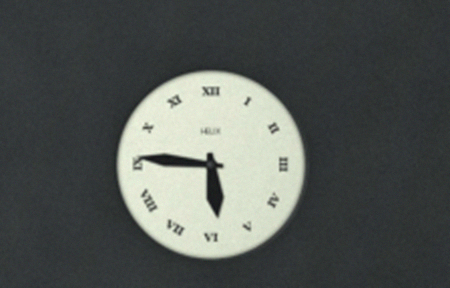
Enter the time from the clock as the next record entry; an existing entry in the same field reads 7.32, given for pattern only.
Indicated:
5.46
